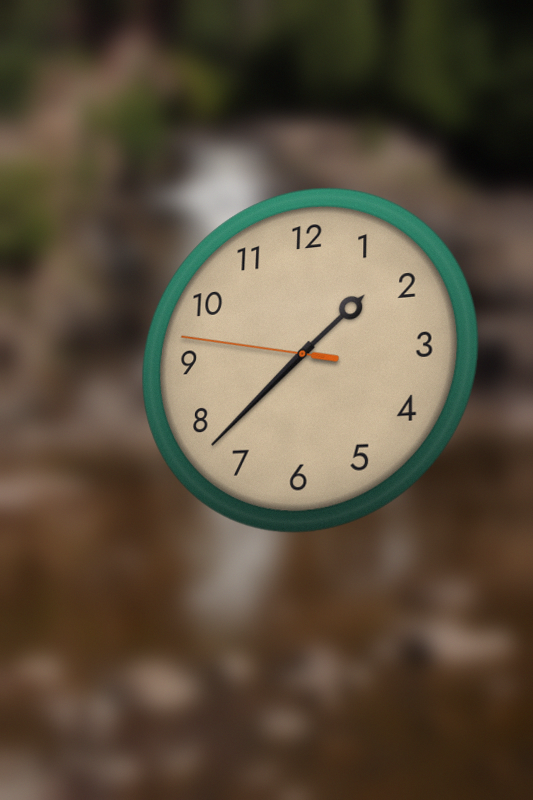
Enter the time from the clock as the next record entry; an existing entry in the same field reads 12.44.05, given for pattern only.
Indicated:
1.37.47
